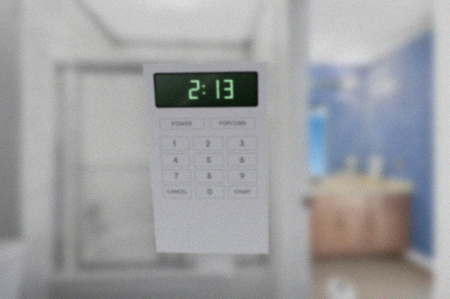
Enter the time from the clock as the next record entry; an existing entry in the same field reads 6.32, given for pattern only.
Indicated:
2.13
